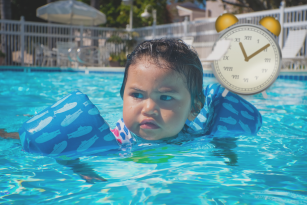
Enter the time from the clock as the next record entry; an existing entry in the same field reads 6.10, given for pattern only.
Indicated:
11.09
